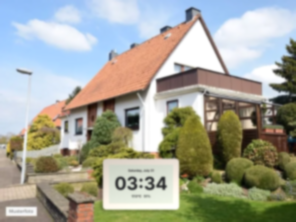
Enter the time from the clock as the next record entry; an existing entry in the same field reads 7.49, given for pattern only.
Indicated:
3.34
